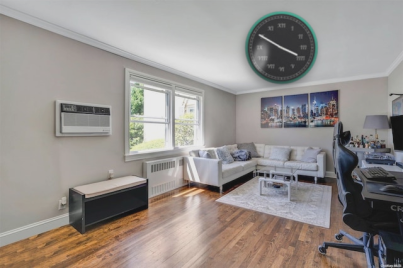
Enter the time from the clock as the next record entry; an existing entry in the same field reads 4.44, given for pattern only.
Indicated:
3.50
